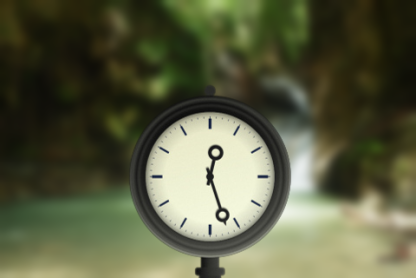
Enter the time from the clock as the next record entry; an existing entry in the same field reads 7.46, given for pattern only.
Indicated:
12.27
